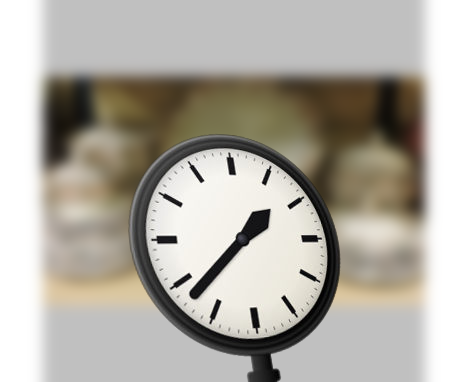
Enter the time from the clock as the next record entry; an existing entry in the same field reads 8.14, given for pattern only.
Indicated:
1.38
